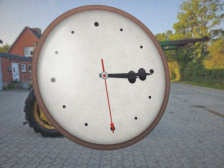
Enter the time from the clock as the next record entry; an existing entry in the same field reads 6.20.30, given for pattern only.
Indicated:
3.15.30
